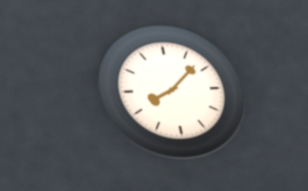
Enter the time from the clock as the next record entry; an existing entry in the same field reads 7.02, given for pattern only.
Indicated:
8.08
